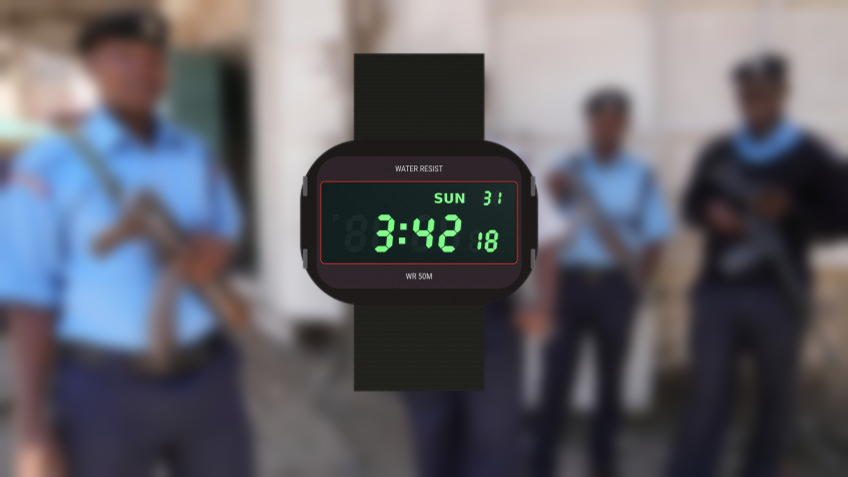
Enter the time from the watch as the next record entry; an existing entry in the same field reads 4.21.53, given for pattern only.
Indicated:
3.42.18
